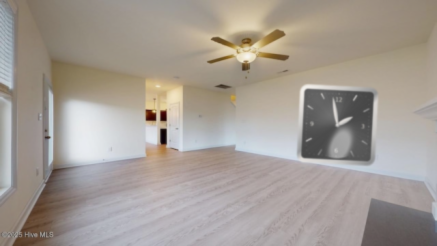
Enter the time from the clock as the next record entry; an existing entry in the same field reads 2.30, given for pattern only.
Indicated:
1.58
